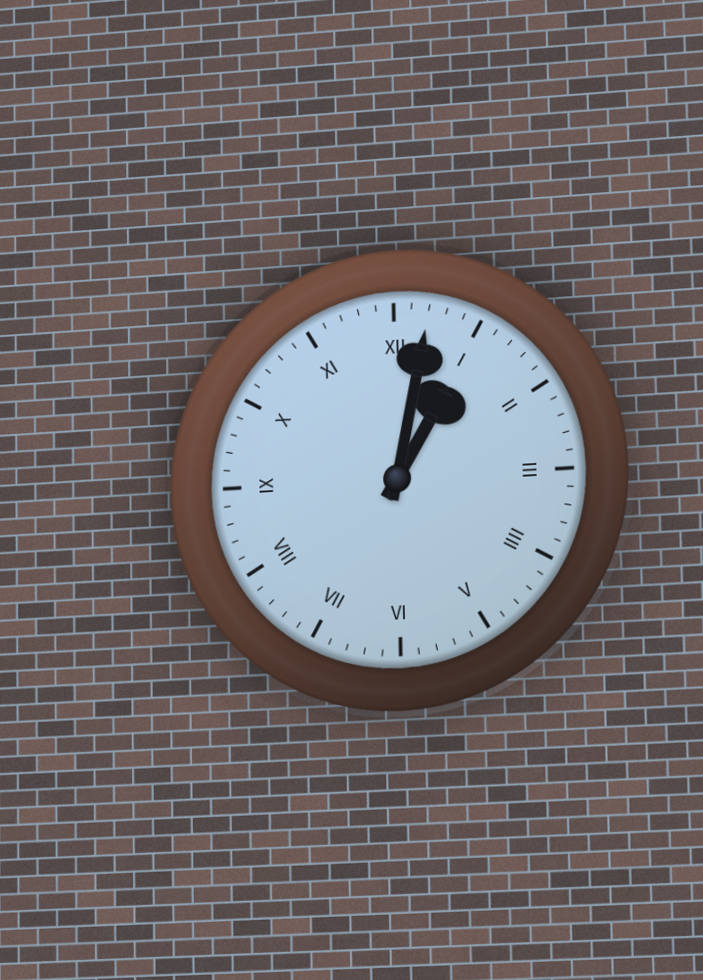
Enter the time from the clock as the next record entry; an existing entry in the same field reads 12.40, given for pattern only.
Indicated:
1.02
